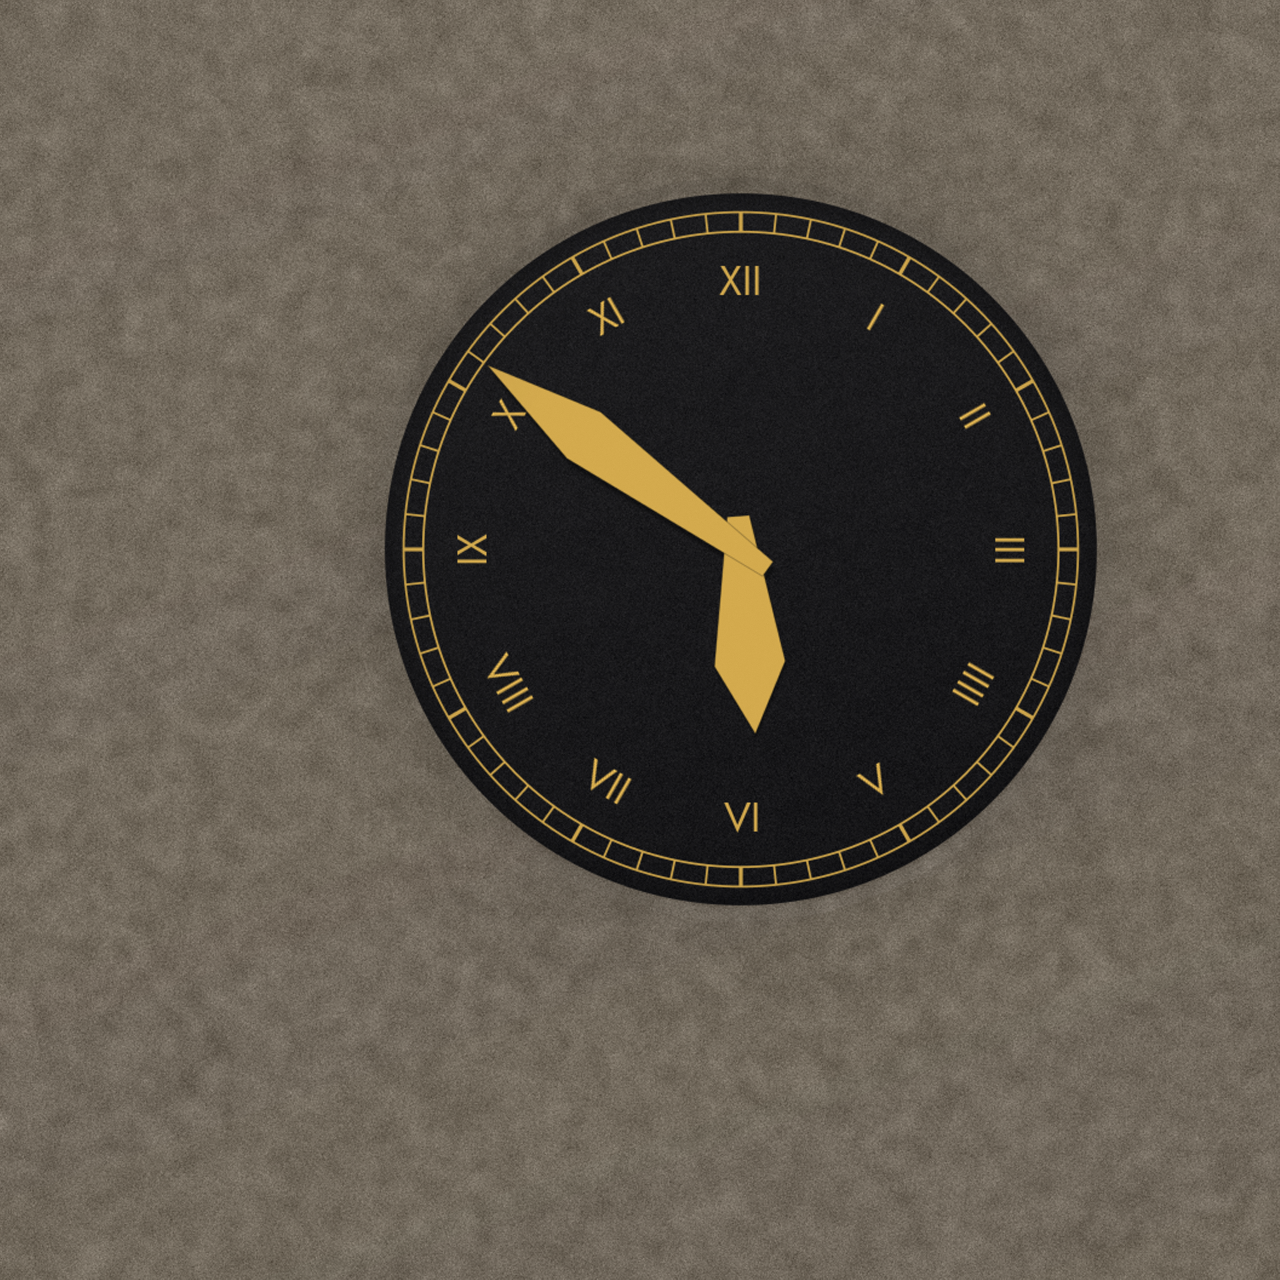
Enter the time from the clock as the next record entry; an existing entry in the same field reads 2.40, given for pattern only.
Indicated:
5.51
